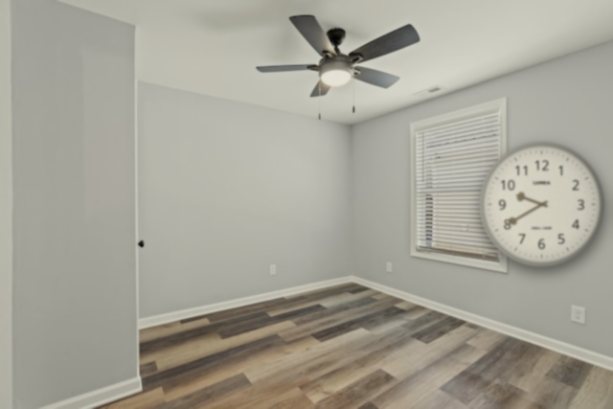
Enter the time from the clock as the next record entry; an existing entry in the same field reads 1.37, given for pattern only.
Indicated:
9.40
